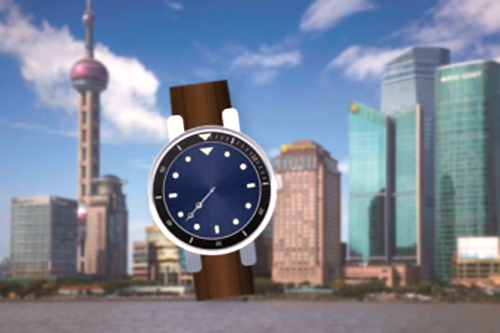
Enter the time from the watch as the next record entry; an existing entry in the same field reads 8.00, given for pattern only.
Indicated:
7.38
